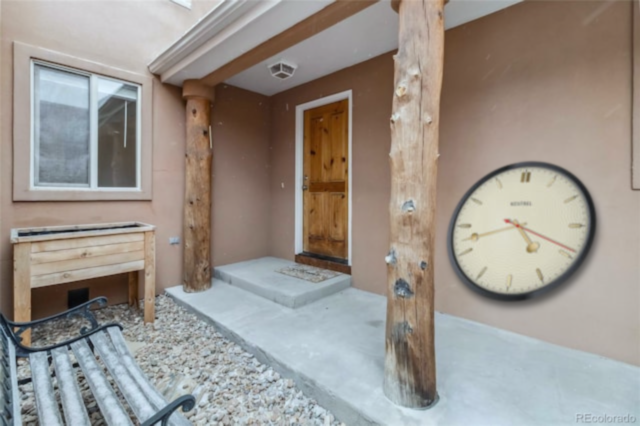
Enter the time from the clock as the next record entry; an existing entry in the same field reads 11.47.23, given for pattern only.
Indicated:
4.42.19
